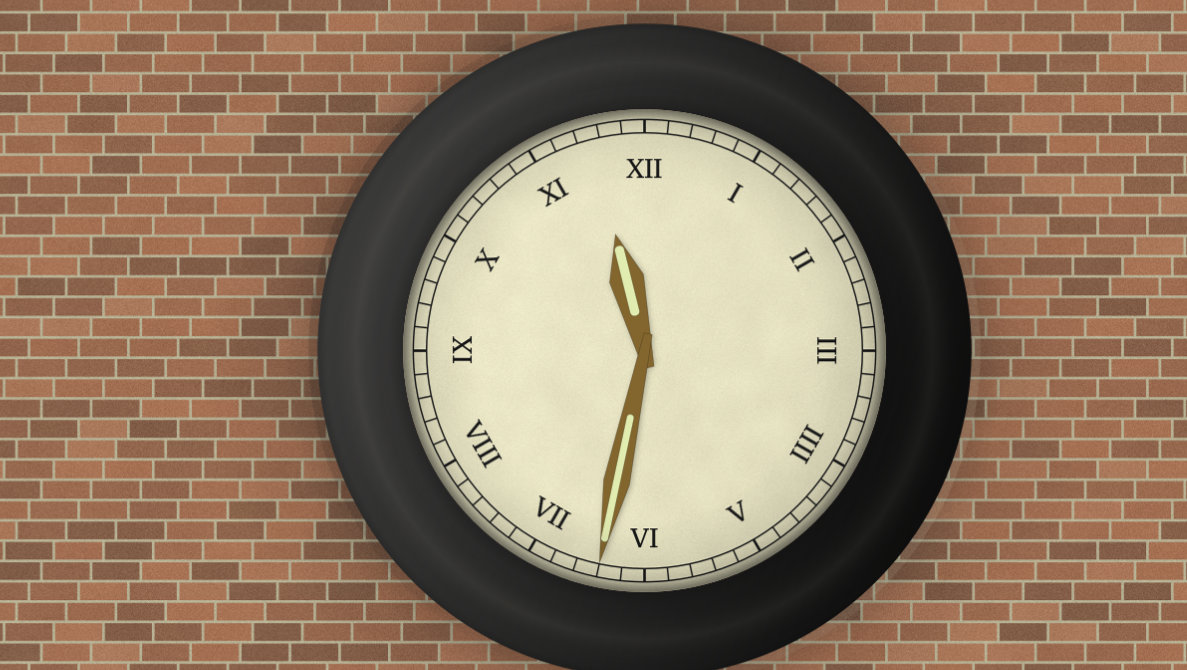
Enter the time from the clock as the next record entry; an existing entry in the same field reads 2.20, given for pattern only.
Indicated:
11.32
